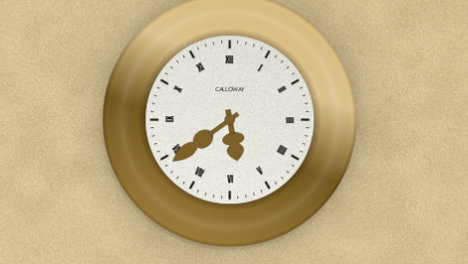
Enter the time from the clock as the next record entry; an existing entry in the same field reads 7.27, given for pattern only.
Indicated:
5.39
